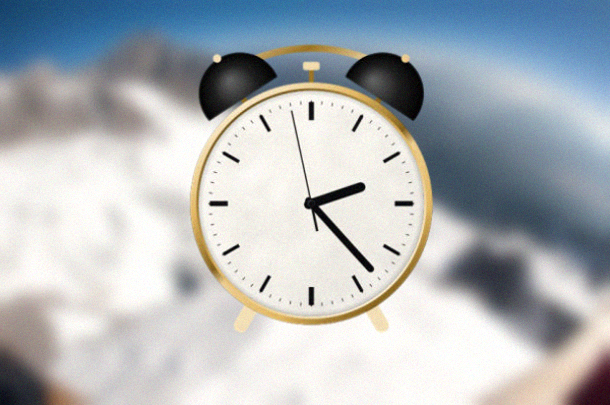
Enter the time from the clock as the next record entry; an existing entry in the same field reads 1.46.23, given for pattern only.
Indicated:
2.22.58
